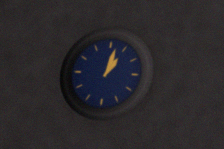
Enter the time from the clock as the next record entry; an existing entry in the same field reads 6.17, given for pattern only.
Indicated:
1.02
